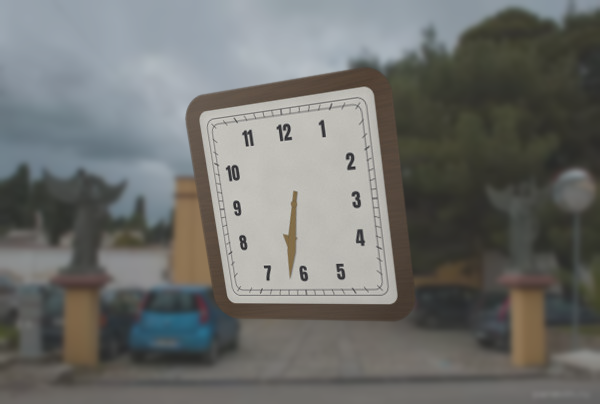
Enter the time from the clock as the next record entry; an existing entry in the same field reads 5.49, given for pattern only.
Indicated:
6.32
